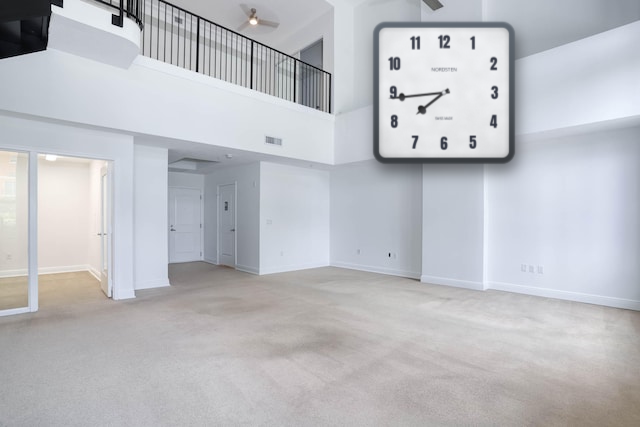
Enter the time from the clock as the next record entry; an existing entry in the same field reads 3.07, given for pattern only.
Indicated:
7.44
